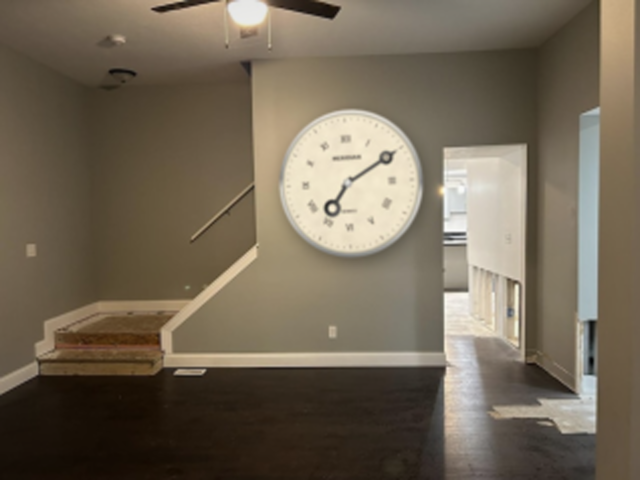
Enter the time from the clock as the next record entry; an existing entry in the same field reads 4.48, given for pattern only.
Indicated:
7.10
